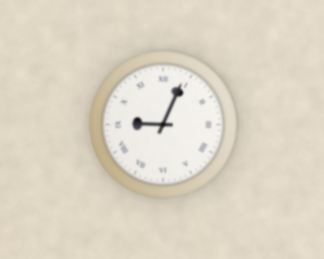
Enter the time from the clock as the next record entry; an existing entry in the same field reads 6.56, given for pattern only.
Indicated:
9.04
